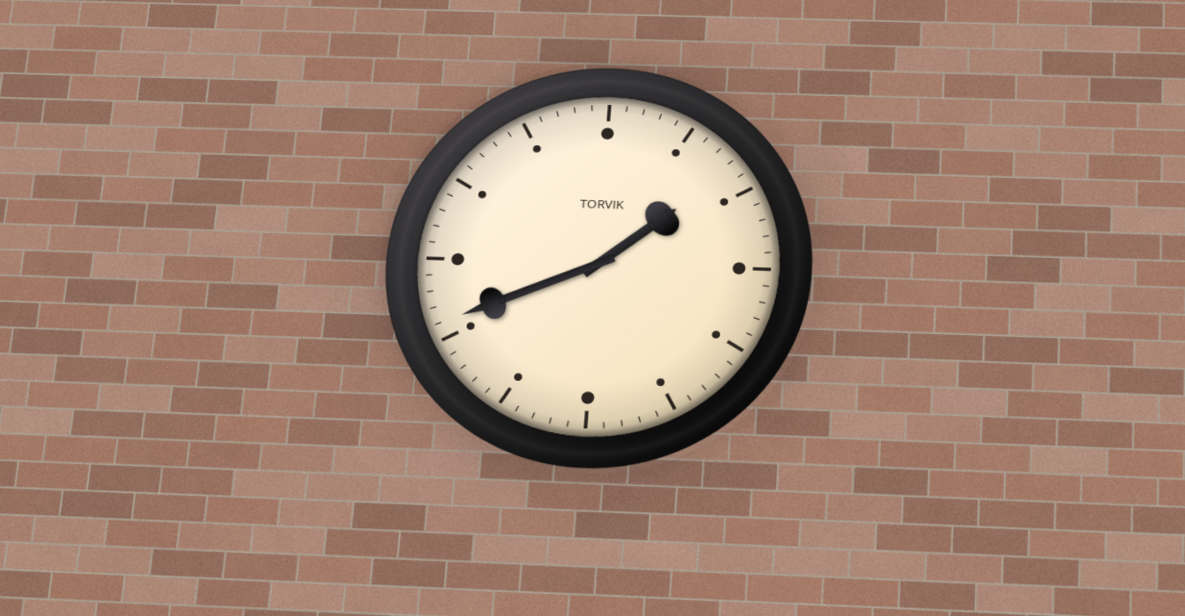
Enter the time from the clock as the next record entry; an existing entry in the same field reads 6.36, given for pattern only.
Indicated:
1.41
